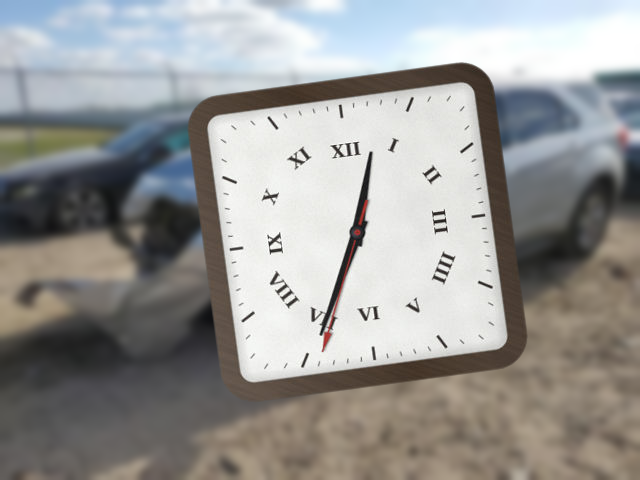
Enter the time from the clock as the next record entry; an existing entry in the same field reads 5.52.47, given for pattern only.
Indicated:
12.34.34
